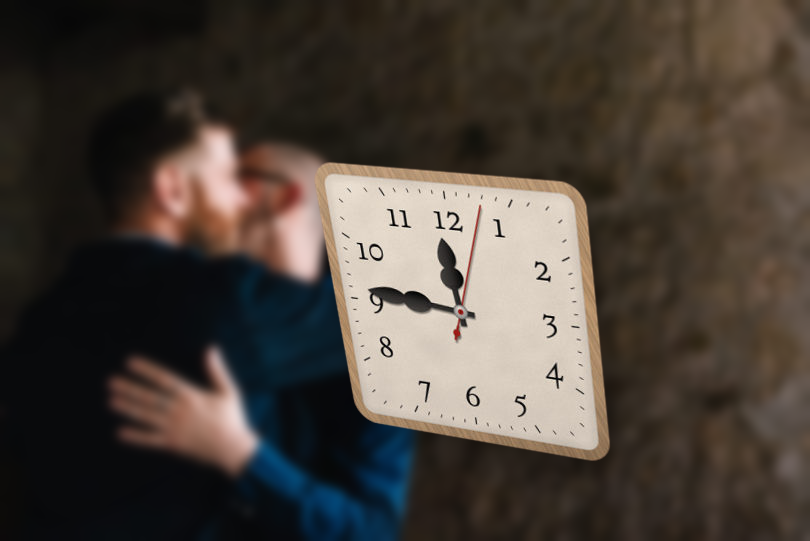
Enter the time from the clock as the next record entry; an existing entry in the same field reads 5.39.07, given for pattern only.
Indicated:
11.46.03
